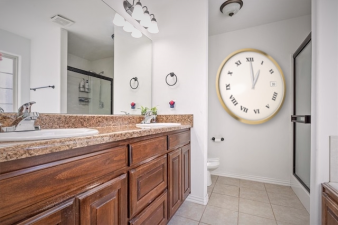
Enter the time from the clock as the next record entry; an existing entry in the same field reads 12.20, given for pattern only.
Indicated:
1.00
